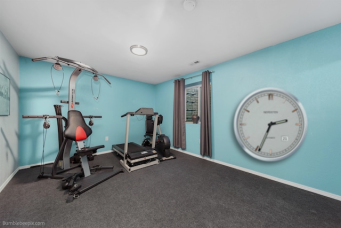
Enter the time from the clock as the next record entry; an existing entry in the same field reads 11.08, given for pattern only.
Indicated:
2.34
